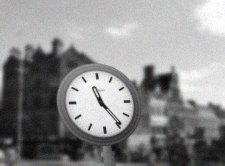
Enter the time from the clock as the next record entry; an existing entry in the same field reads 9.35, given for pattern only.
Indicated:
11.24
